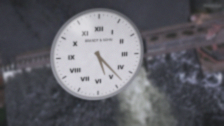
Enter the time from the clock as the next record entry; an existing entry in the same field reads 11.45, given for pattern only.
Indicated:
5.23
